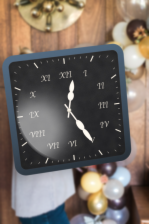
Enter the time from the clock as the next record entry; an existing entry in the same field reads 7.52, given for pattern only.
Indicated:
12.25
